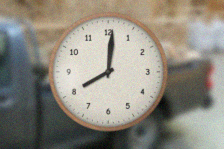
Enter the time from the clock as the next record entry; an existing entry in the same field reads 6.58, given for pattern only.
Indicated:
8.01
